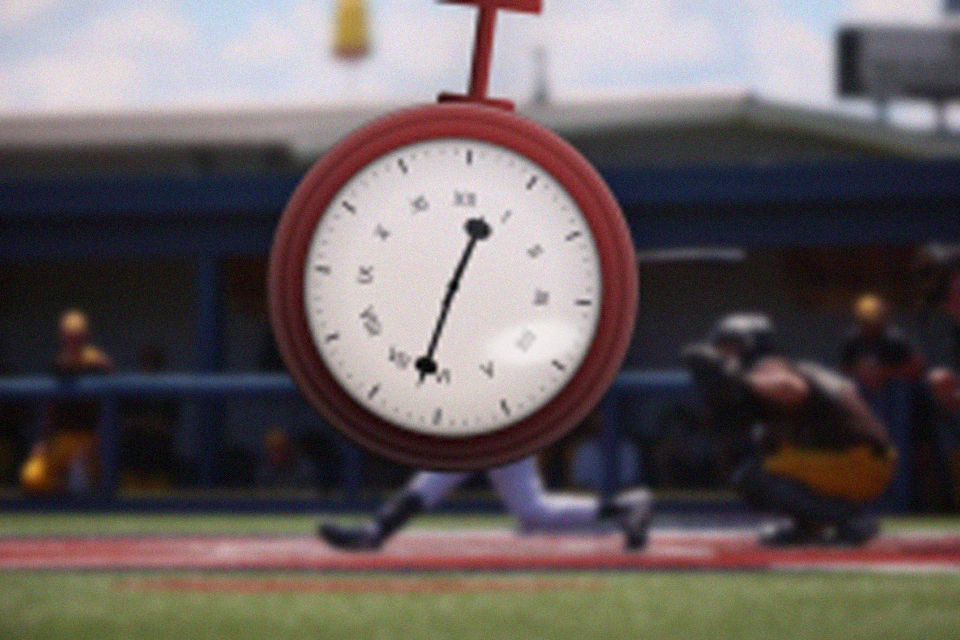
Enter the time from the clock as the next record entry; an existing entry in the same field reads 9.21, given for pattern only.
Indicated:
12.32
